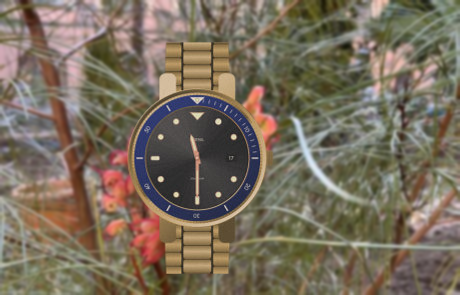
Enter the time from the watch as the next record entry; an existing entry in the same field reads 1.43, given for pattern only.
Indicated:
11.30
